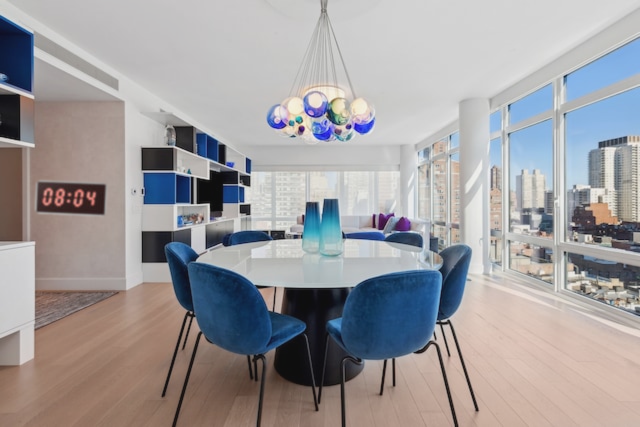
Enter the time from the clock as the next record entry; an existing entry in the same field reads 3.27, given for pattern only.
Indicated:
8.04
